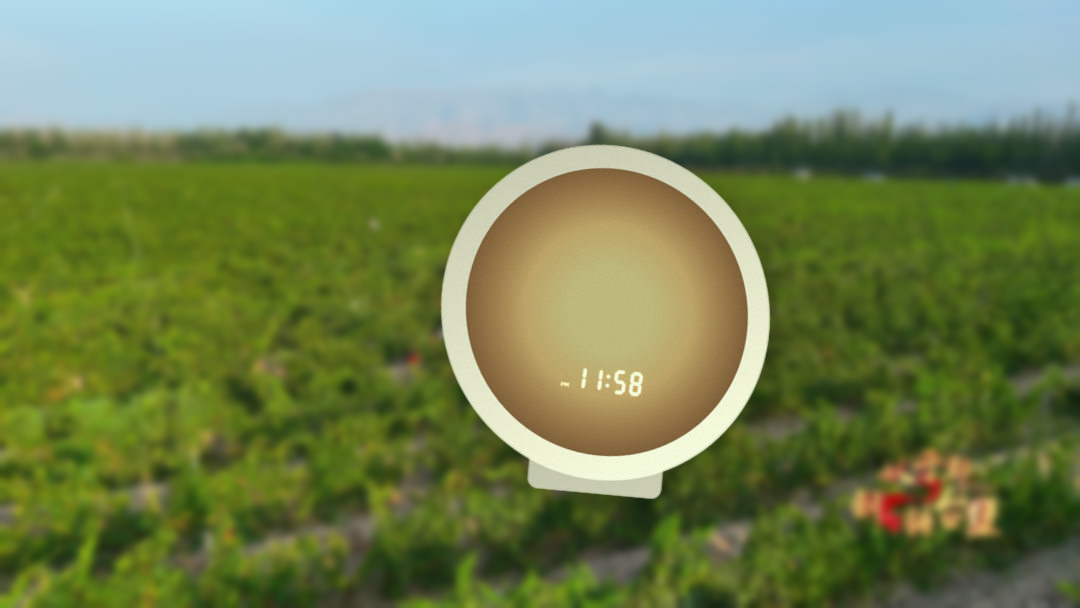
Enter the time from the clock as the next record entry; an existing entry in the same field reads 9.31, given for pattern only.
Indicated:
11.58
